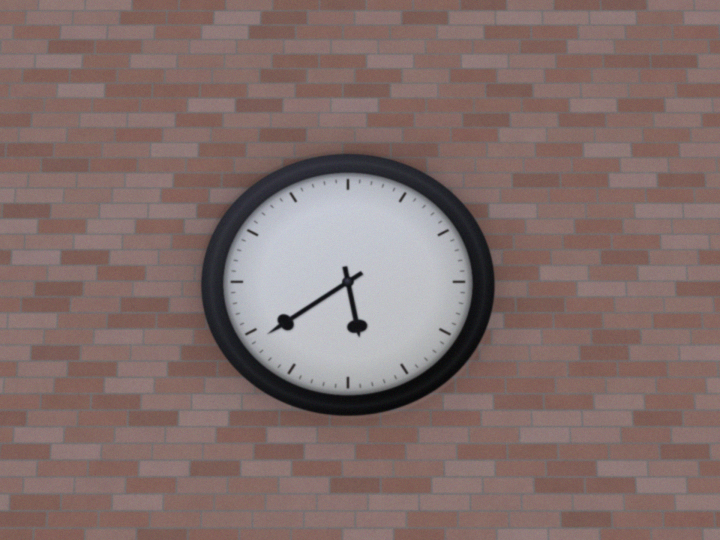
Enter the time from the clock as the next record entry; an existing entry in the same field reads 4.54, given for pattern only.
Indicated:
5.39
